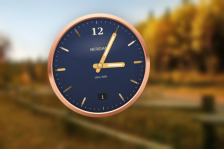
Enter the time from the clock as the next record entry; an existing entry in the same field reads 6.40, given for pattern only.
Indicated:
3.05
